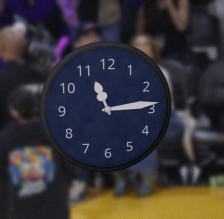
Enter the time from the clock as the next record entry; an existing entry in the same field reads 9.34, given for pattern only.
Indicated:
11.14
